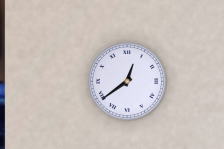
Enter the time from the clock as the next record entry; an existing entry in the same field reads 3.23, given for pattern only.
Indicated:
12.39
